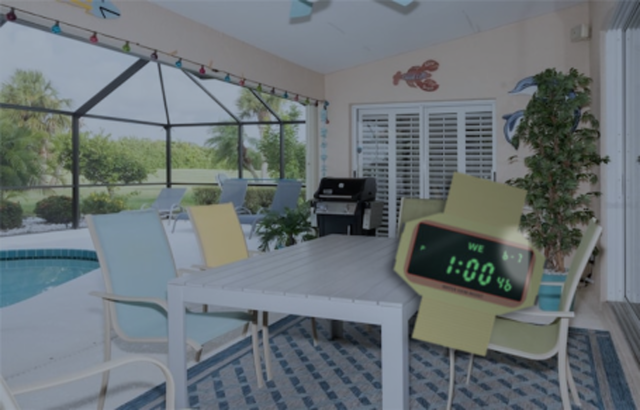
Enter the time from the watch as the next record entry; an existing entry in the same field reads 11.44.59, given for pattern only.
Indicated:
1.00.46
